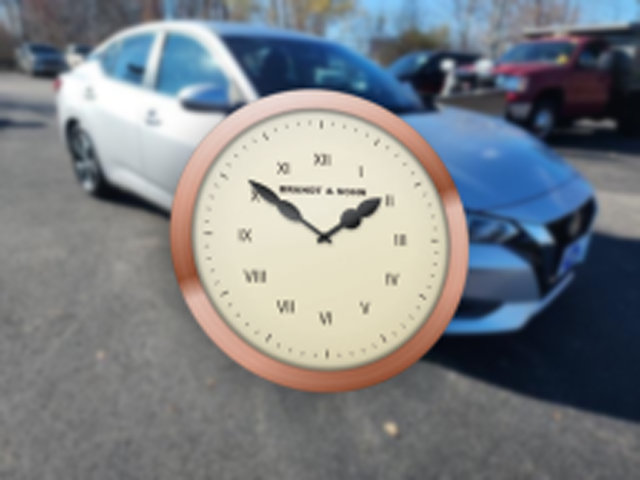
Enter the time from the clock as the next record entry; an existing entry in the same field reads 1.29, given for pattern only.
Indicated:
1.51
